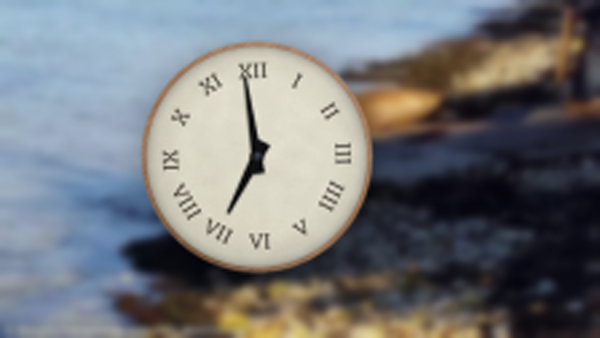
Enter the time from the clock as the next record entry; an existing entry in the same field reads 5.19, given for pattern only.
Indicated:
6.59
